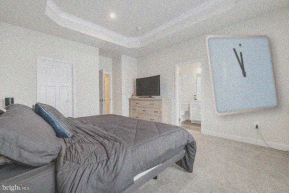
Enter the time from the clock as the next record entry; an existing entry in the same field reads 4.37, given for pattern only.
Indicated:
11.57
